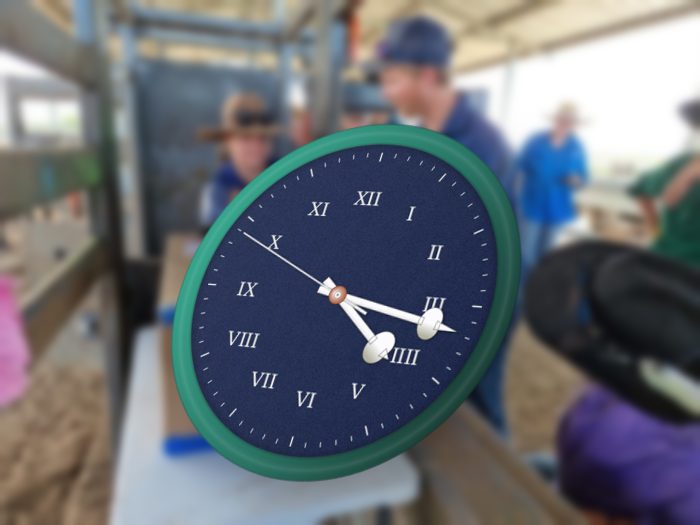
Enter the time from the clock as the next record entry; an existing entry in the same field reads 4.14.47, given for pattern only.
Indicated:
4.16.49
